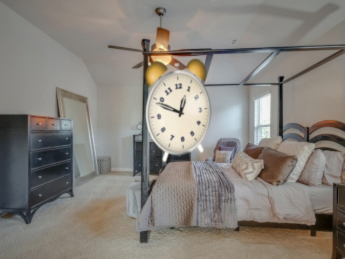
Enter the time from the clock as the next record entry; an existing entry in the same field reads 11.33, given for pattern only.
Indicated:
12.49
